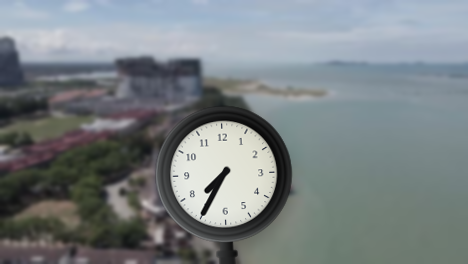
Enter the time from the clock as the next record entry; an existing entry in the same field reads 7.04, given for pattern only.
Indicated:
7.35
